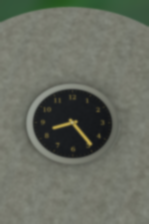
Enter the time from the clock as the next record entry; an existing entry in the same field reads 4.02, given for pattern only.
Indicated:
8.24
